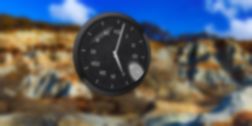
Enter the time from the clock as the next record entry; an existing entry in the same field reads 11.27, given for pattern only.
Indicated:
5.02
